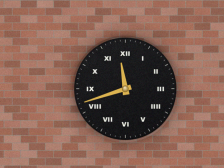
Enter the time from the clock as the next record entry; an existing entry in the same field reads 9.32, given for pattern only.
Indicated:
11.42
